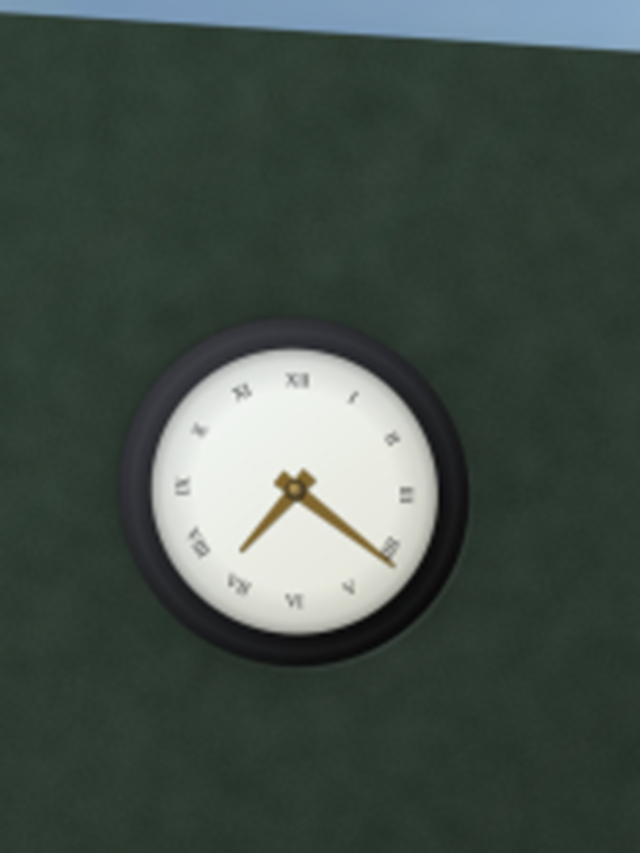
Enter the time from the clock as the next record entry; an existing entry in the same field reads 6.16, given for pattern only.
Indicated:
7.21
